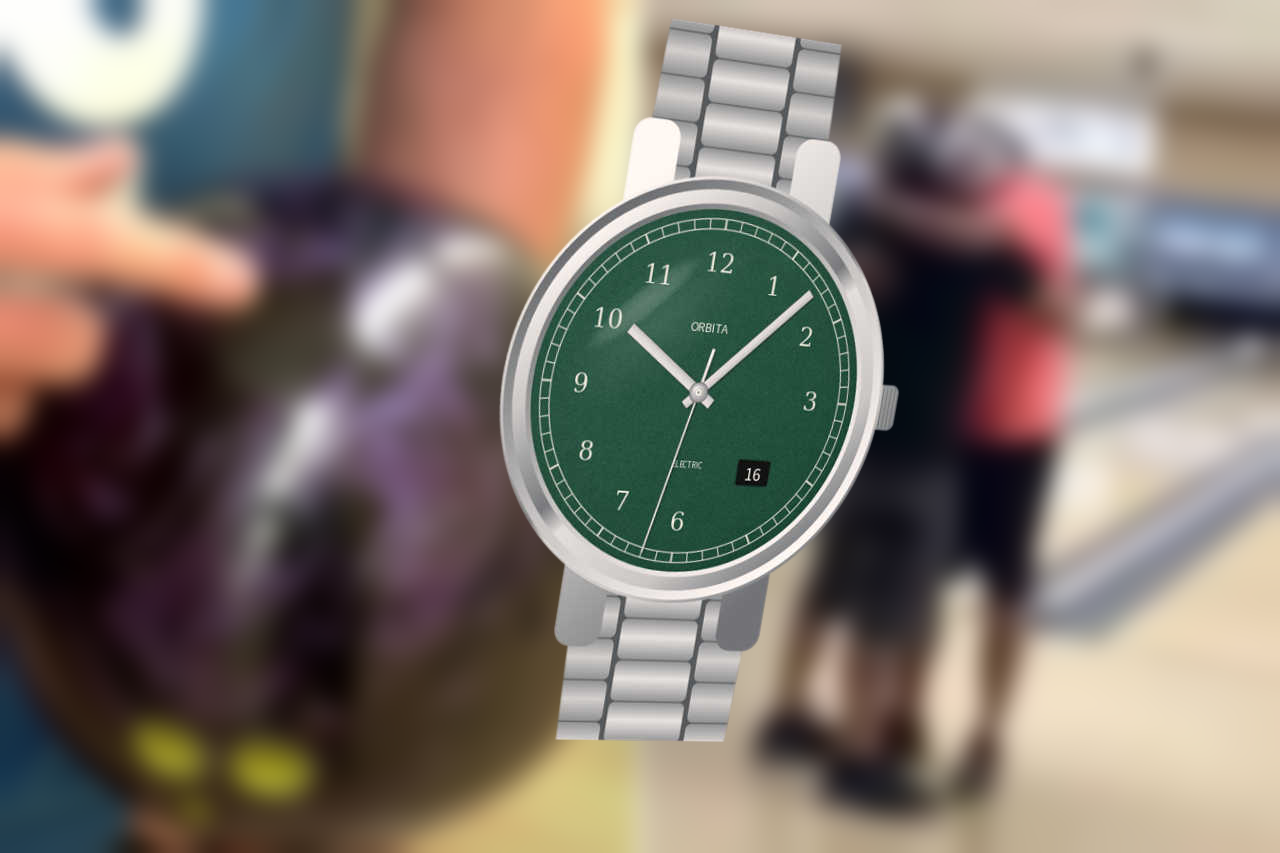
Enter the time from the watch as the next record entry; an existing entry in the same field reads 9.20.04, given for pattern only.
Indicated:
10.07.32
